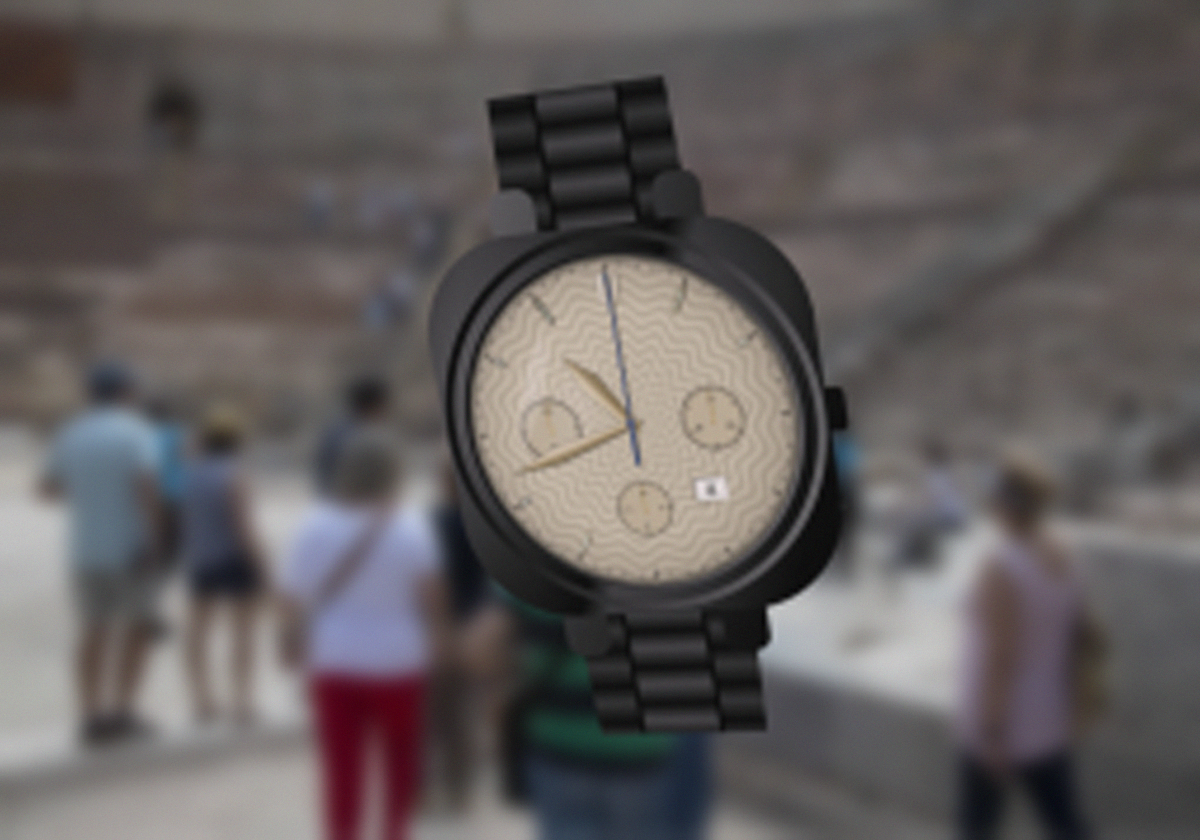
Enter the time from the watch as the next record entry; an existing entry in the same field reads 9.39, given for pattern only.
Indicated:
10.42
